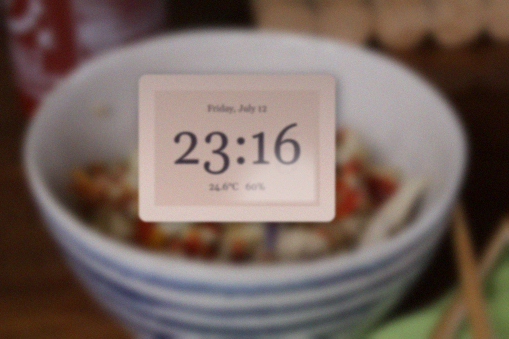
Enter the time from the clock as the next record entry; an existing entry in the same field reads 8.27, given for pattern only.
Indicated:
23.16
